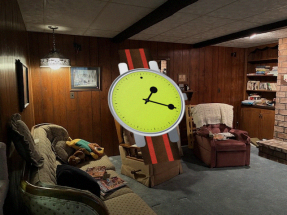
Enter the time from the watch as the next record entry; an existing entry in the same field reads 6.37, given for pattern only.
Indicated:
1.19
